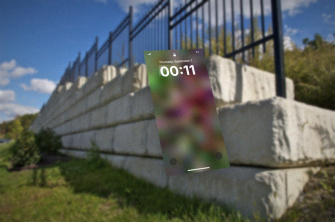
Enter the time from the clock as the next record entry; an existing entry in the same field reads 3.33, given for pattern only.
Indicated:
0.11
